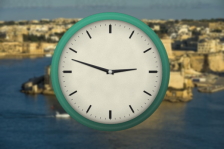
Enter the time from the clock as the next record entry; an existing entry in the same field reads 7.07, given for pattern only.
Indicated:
2.48
